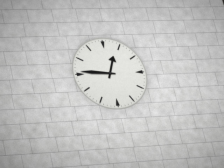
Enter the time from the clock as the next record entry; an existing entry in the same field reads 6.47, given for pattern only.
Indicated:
12.46
